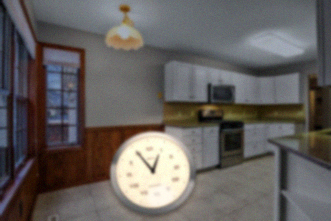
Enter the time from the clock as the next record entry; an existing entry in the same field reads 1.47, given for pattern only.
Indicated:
12.55
